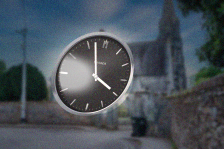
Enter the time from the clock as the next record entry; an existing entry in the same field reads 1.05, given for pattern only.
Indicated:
3.57
